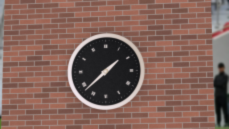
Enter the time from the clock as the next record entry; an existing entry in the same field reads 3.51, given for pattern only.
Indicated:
1.38
